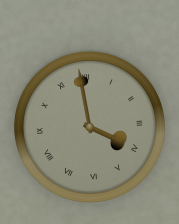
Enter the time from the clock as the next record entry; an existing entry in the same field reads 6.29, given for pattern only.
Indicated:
3.59
